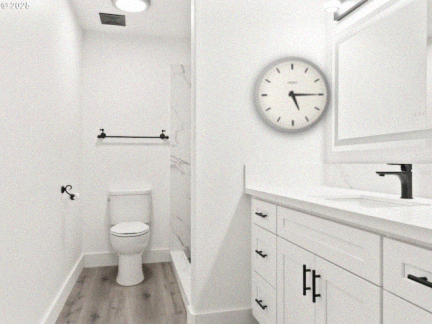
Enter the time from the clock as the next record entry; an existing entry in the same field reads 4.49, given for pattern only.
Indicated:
5.15
